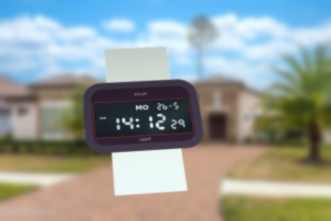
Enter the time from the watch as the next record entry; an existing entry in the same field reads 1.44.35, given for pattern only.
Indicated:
14.12.29
